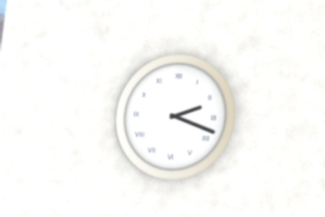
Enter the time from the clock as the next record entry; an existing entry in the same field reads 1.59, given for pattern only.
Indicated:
2.18
